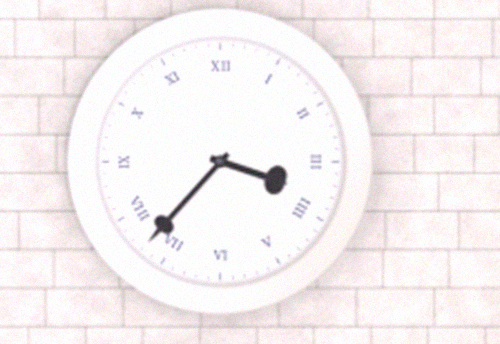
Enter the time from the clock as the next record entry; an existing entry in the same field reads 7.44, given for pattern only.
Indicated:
3.37
